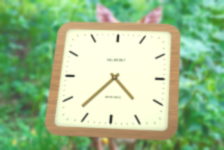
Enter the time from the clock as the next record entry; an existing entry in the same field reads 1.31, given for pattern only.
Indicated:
4.37
